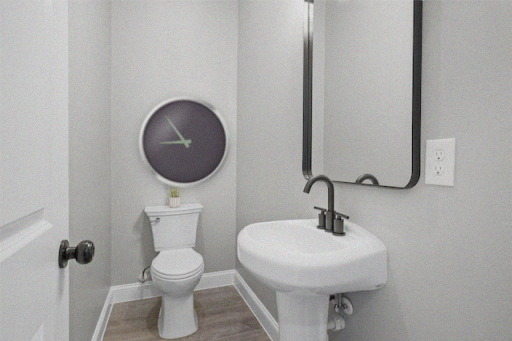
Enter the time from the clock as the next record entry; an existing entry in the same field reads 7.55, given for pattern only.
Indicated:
8.54
